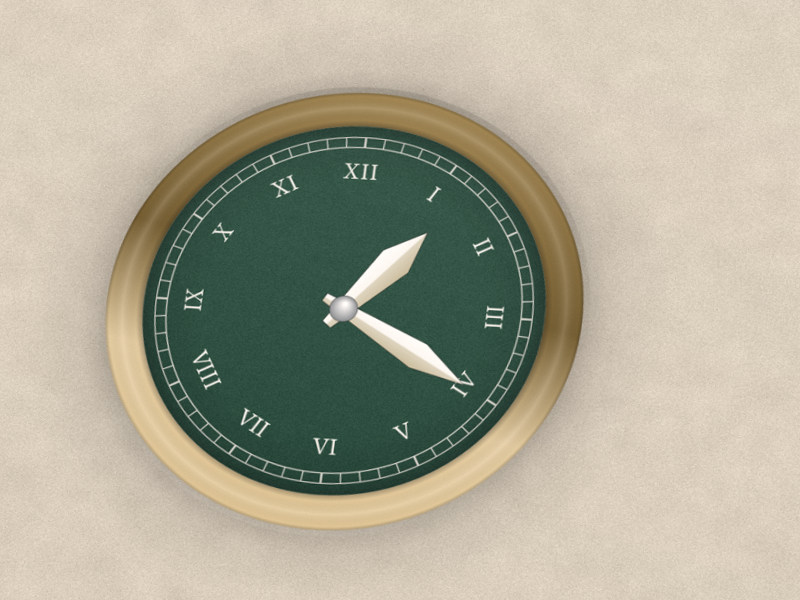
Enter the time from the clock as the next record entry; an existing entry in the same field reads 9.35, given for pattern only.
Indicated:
1.20
